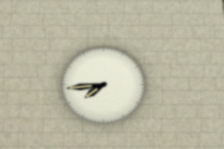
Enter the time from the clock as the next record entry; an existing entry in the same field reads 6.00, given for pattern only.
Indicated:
7.44
